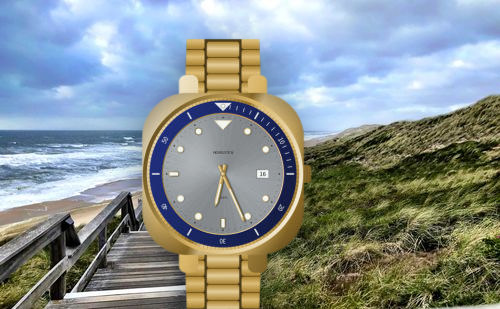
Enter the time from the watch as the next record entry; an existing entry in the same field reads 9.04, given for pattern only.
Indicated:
6.26
